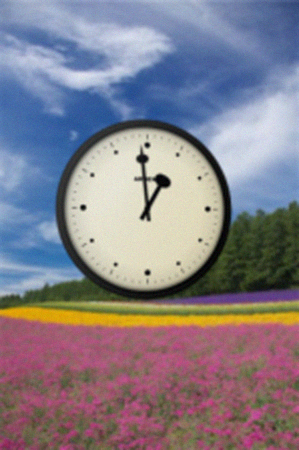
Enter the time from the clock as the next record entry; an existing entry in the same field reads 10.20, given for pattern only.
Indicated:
12.59
